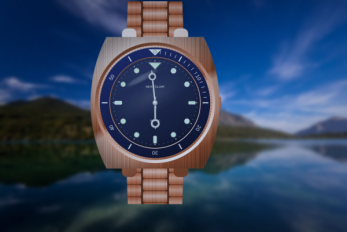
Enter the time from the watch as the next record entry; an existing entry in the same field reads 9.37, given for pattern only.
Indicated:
5.59
